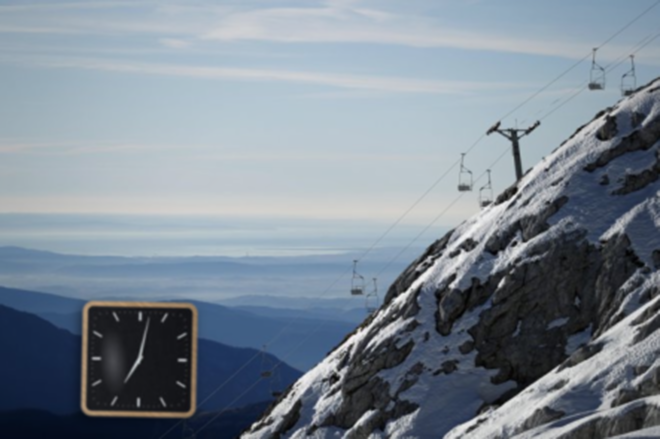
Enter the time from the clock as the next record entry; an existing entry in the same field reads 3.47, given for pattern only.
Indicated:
7.02
